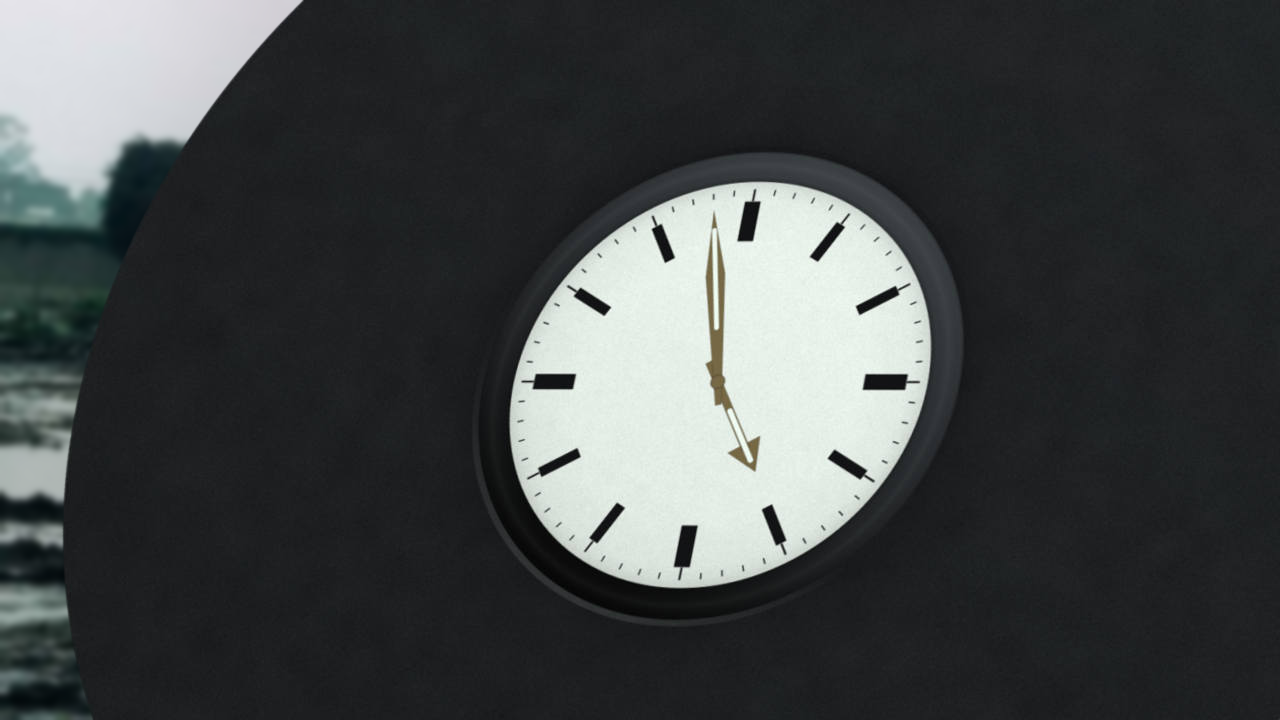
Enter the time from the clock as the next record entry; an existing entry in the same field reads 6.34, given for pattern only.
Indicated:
4.58
